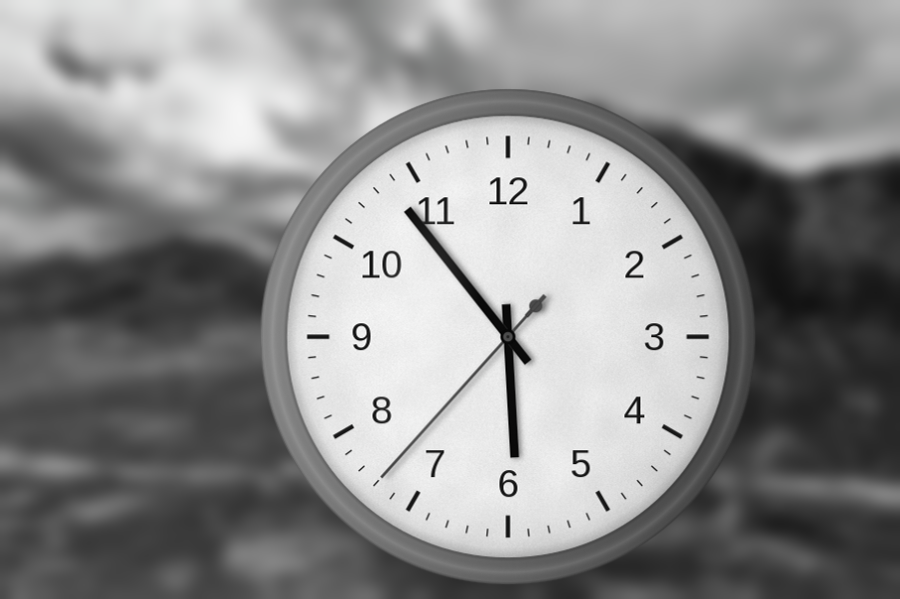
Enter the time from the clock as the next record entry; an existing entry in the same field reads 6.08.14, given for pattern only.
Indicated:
5.53.37
